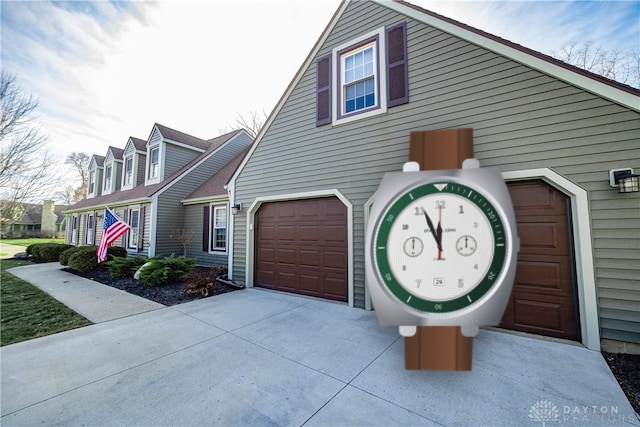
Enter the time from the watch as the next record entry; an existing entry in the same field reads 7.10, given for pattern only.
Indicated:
11.56
